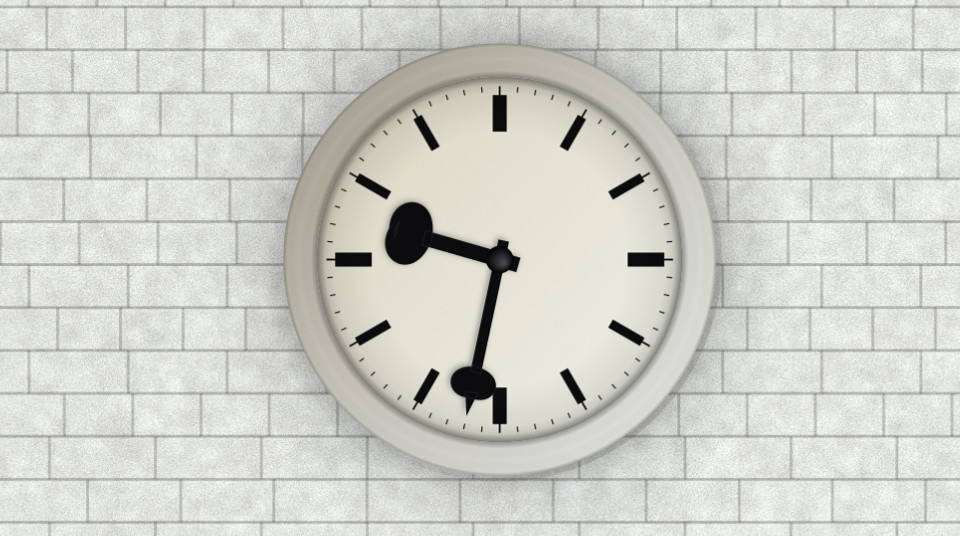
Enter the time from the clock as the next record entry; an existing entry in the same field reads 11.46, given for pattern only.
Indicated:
9.32
